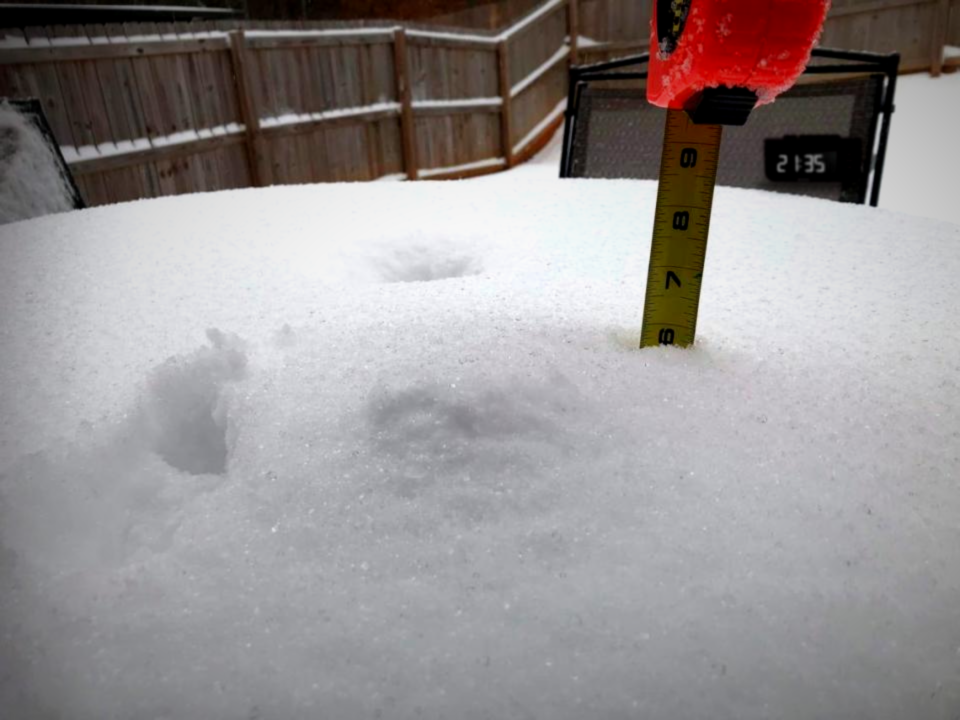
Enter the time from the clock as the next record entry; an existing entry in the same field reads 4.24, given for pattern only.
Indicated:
21.35
